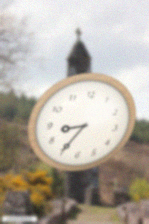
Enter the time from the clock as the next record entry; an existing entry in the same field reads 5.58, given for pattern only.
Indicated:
8.35
